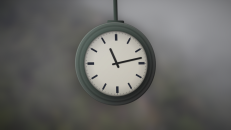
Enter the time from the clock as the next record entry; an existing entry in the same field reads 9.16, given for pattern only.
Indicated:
11.13
